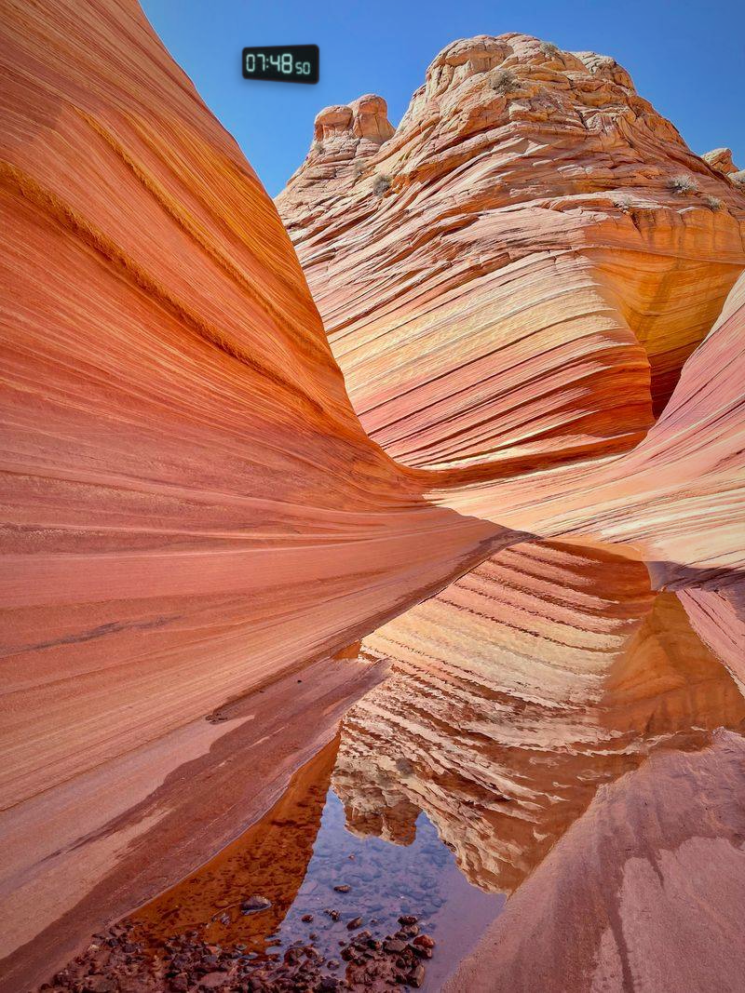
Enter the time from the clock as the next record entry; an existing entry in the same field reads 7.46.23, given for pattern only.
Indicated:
7.48.50
